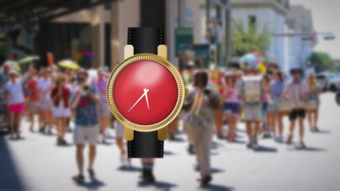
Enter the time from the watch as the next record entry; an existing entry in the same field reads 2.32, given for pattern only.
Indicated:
5.37
